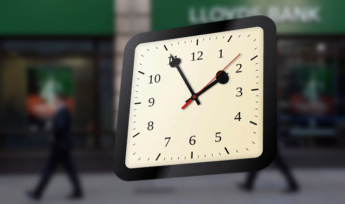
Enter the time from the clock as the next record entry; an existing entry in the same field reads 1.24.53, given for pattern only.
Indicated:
1.55.08
